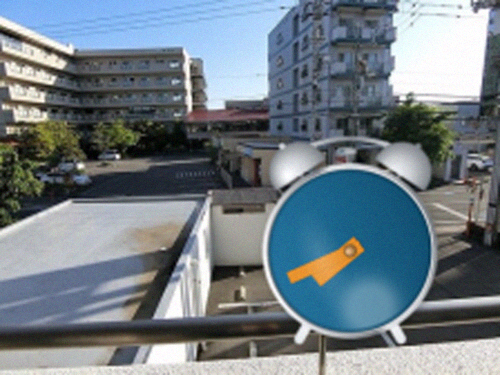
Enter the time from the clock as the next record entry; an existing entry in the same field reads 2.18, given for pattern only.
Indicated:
7.41
